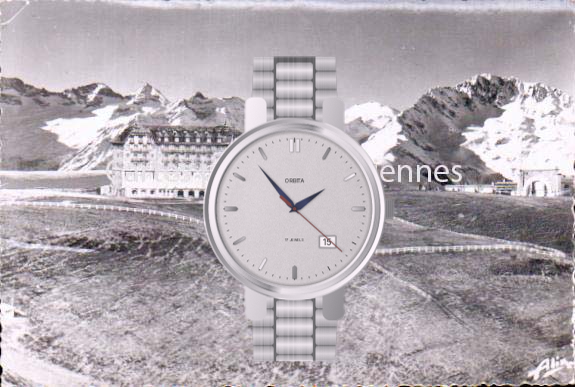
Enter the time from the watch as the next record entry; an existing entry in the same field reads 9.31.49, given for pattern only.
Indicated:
1.53.22
